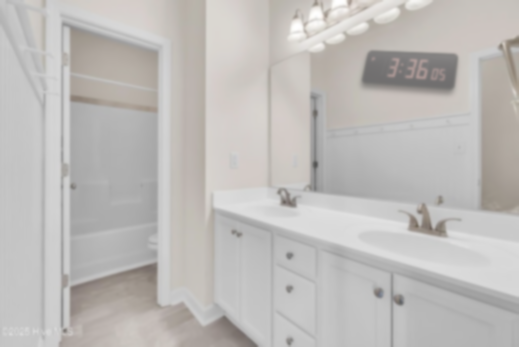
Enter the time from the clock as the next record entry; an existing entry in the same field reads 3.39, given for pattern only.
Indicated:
3.36
